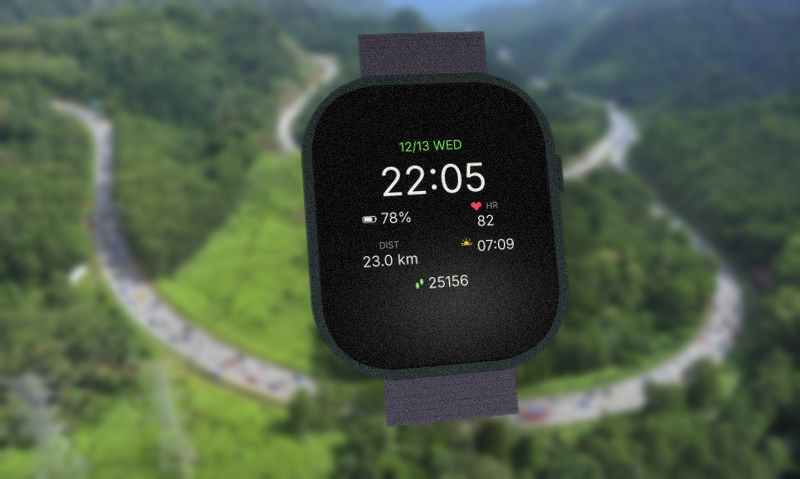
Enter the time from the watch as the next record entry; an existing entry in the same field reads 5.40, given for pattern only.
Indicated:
22.05
